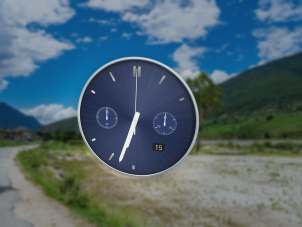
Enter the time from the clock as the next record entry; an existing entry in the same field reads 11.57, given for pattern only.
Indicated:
6.33
